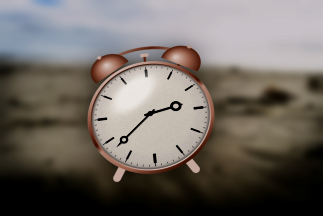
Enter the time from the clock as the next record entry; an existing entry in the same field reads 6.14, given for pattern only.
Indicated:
2.38
